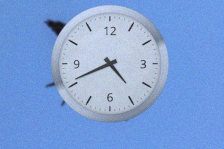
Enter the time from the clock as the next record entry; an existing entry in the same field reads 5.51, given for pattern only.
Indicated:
4.41
